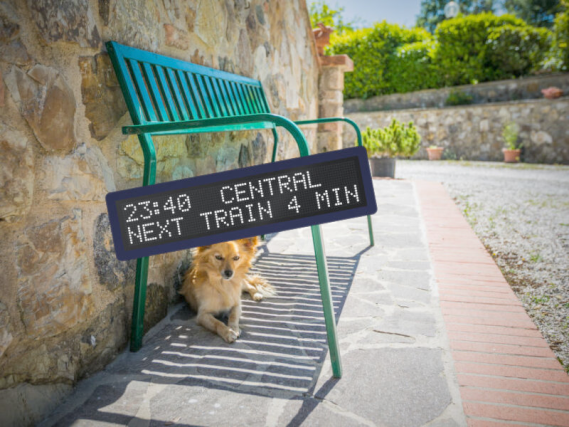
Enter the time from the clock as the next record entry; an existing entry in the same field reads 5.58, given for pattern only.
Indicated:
23.40
